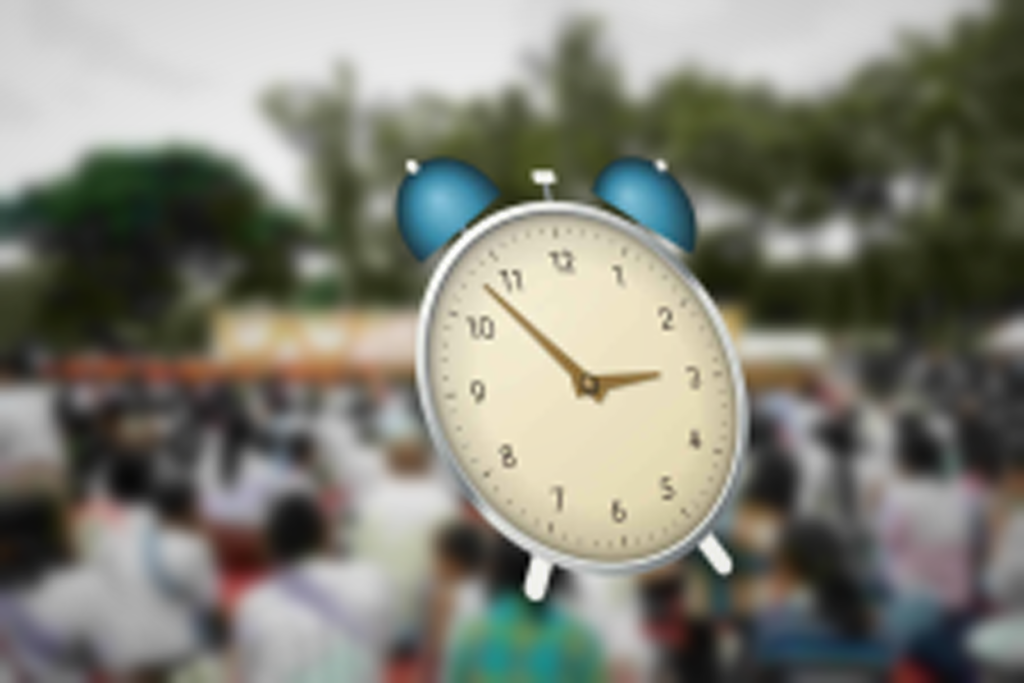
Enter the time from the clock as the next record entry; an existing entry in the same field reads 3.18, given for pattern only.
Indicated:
2.53
